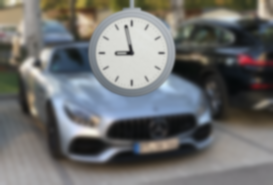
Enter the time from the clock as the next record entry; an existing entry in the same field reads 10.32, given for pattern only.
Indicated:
8.58
